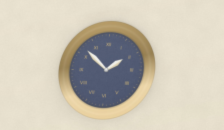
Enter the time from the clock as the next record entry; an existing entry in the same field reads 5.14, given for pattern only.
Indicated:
1.52
